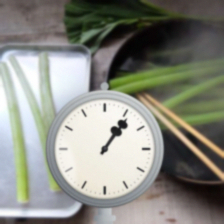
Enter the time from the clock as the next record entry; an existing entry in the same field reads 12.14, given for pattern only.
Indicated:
1.06
